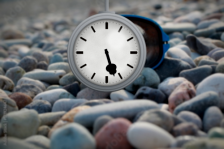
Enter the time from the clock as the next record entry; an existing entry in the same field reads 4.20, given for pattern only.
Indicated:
5.27
